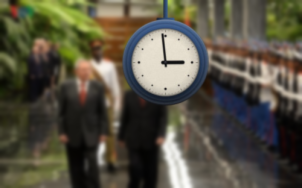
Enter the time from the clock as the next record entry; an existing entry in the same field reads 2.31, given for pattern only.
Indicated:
2.59
